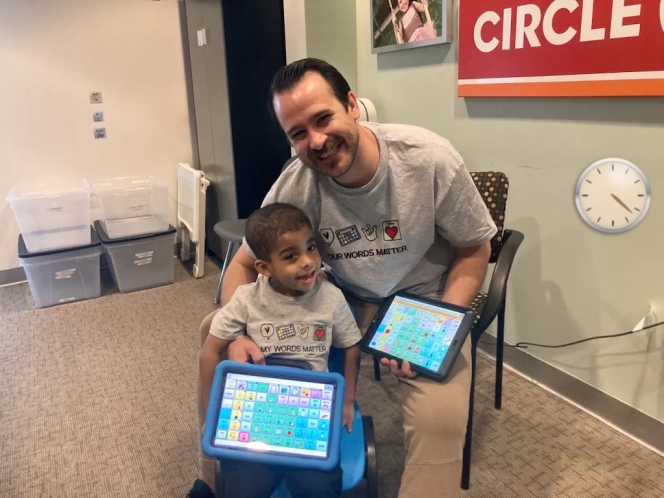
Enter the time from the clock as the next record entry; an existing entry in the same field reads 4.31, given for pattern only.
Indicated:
4.22
